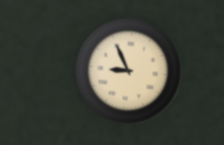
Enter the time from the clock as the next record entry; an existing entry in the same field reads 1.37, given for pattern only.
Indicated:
8.55
